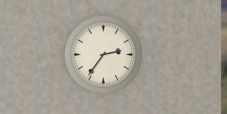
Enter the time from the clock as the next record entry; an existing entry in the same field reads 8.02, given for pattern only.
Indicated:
2.36
